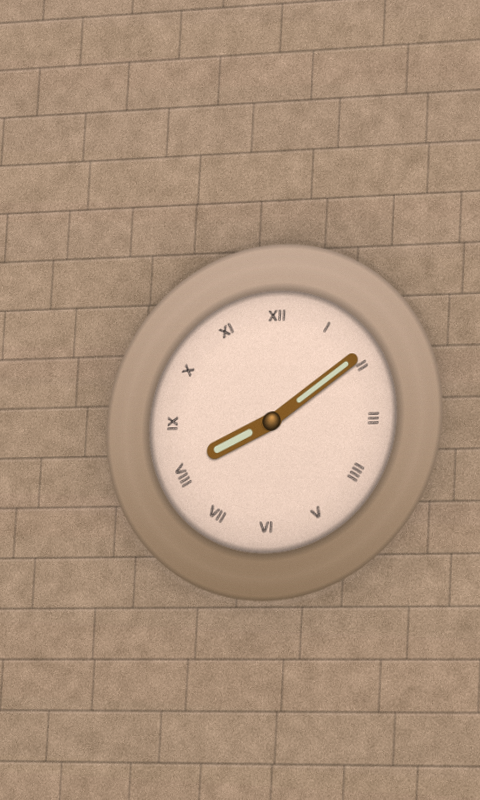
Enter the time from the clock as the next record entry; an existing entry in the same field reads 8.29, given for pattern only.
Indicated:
8.09
